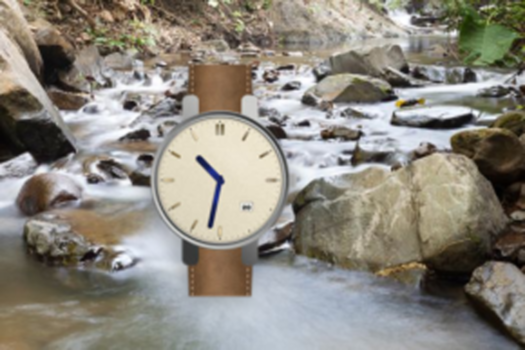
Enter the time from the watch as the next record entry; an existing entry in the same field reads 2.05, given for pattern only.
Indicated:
10.32
